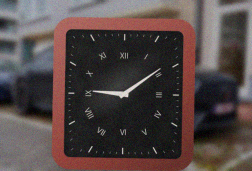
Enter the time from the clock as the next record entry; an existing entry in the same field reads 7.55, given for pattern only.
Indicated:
9.09
